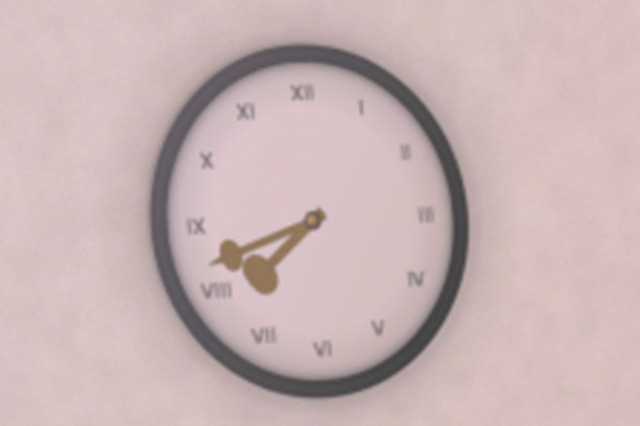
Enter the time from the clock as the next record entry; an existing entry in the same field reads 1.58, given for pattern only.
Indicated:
7.42
